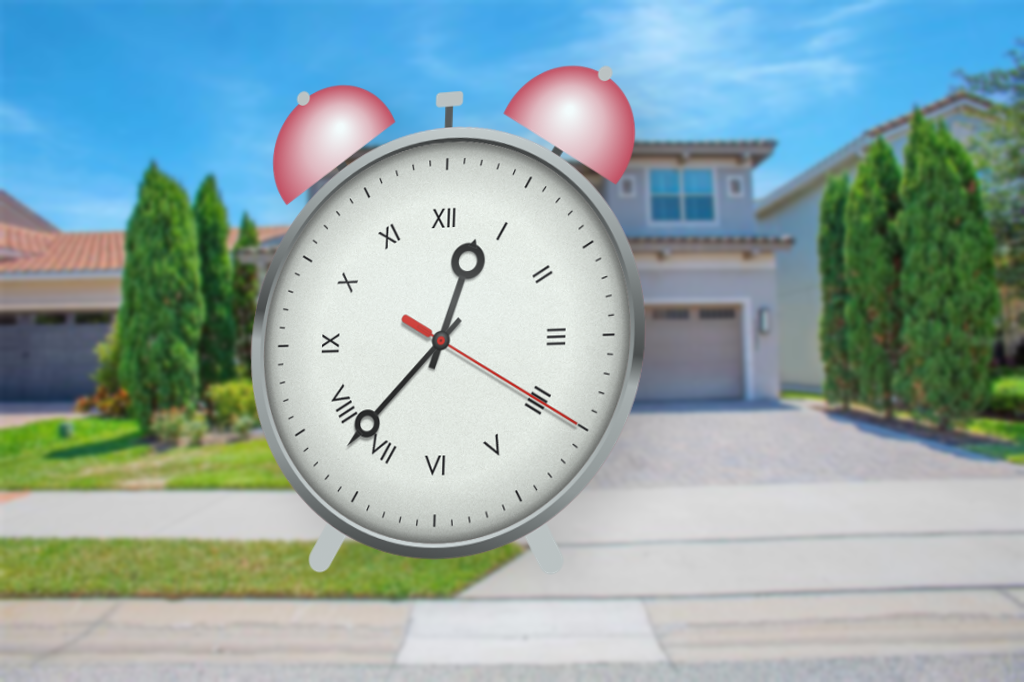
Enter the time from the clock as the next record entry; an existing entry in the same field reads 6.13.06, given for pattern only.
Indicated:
12.37.20
